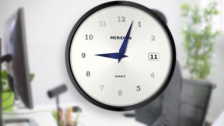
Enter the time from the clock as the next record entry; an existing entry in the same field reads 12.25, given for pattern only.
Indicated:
9.03
